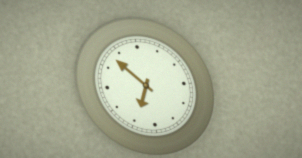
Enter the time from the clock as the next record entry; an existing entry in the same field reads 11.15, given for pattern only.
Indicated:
6.53
